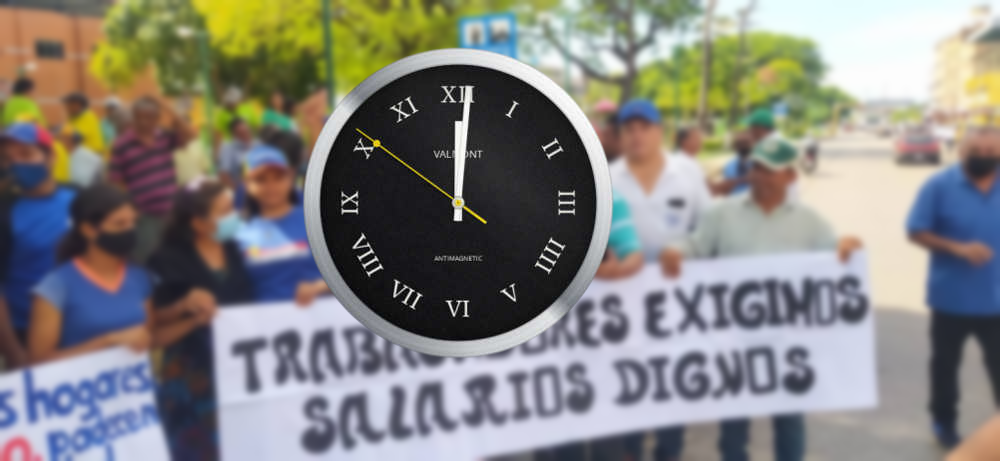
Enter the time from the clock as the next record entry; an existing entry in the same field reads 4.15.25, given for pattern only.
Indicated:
12.00.51
